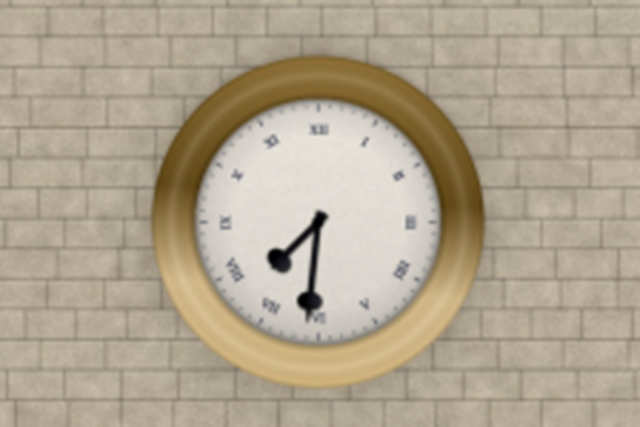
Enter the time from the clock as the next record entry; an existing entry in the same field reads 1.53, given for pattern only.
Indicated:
7.31
